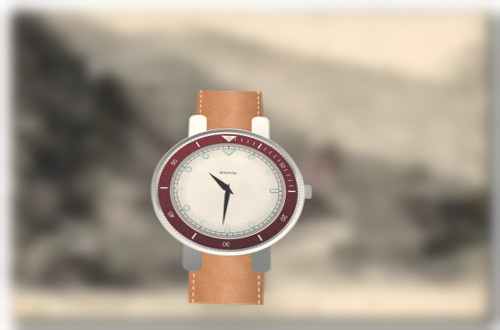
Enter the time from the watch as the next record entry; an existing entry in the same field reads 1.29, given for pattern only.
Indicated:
10.31
